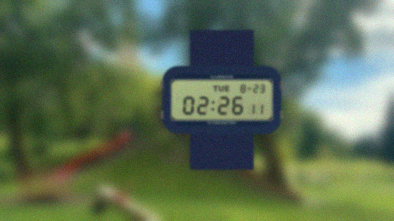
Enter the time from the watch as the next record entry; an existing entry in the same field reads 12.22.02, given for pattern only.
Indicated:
2.26.11
